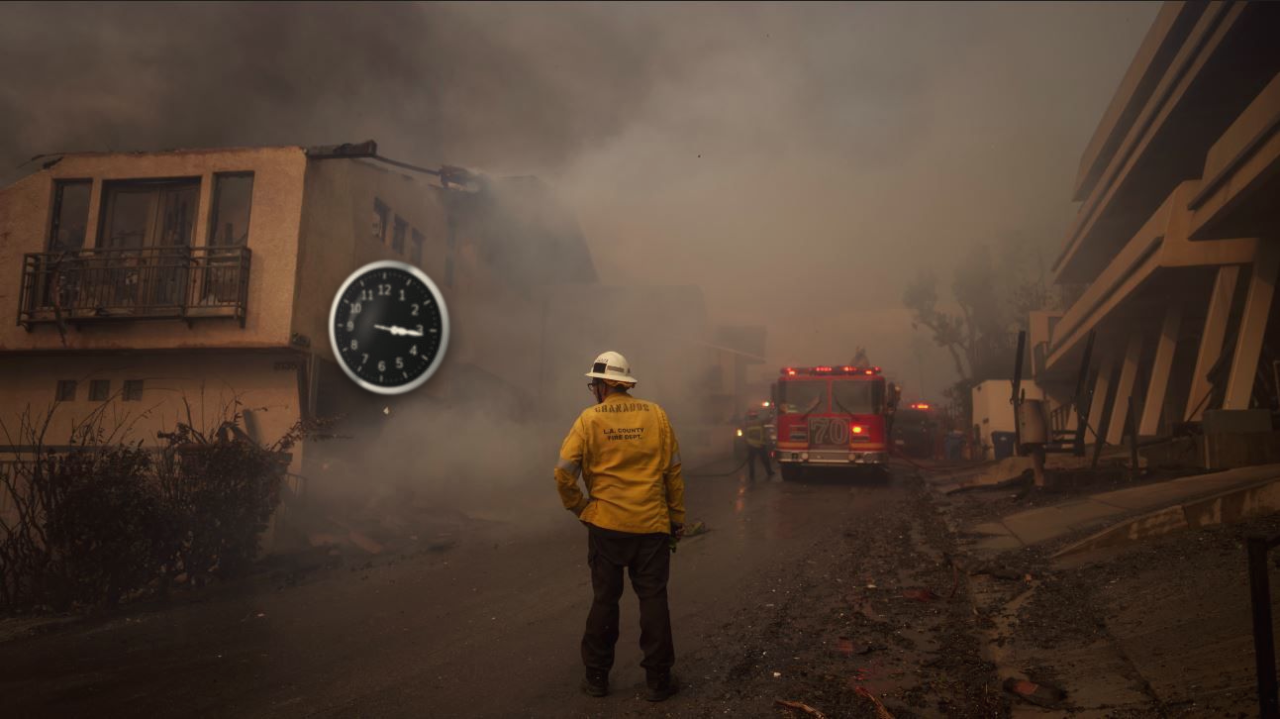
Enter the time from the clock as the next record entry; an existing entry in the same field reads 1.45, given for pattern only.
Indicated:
3.16
